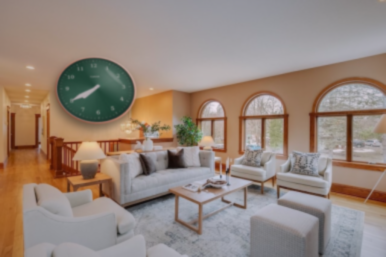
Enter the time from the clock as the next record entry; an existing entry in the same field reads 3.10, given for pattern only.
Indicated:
7.40
